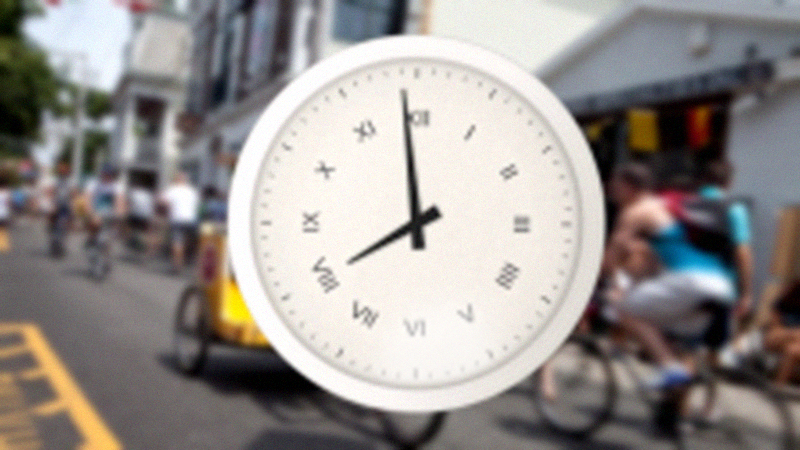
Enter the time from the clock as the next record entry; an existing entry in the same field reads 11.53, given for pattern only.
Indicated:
7.59
